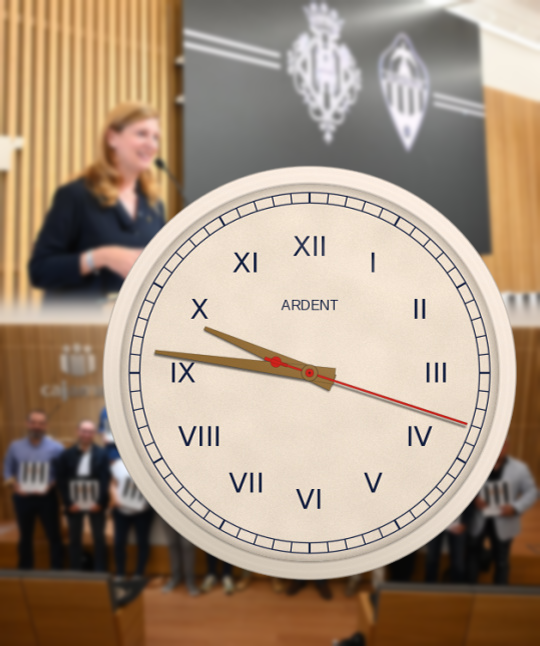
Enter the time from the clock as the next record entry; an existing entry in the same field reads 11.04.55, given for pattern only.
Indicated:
9.46.18
